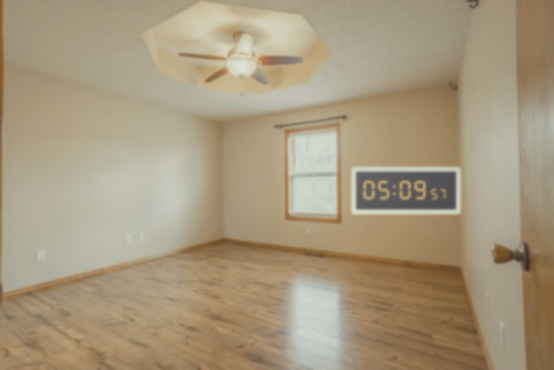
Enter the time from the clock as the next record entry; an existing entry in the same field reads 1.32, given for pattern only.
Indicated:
5.09
